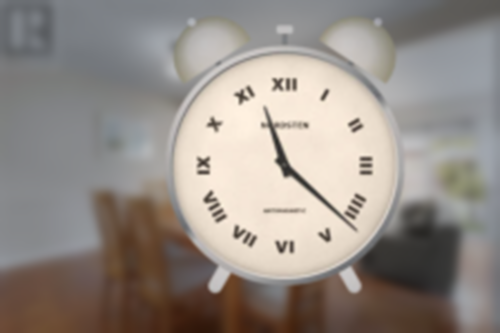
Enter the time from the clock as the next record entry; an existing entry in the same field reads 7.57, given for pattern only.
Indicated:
11.22
